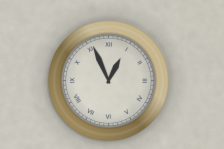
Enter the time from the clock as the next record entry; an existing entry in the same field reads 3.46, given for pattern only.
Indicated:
12.56
